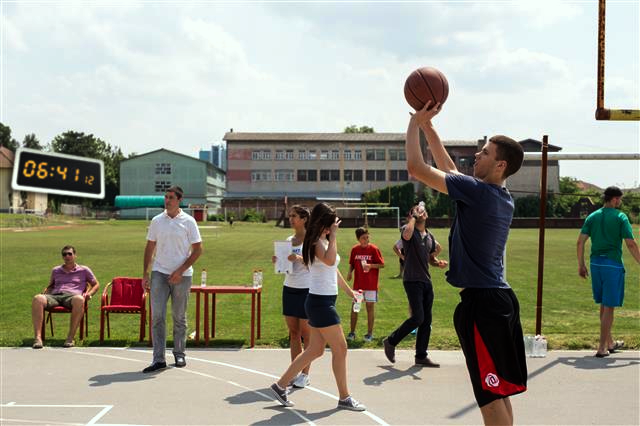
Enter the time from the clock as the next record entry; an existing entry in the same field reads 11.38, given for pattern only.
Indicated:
6.41
